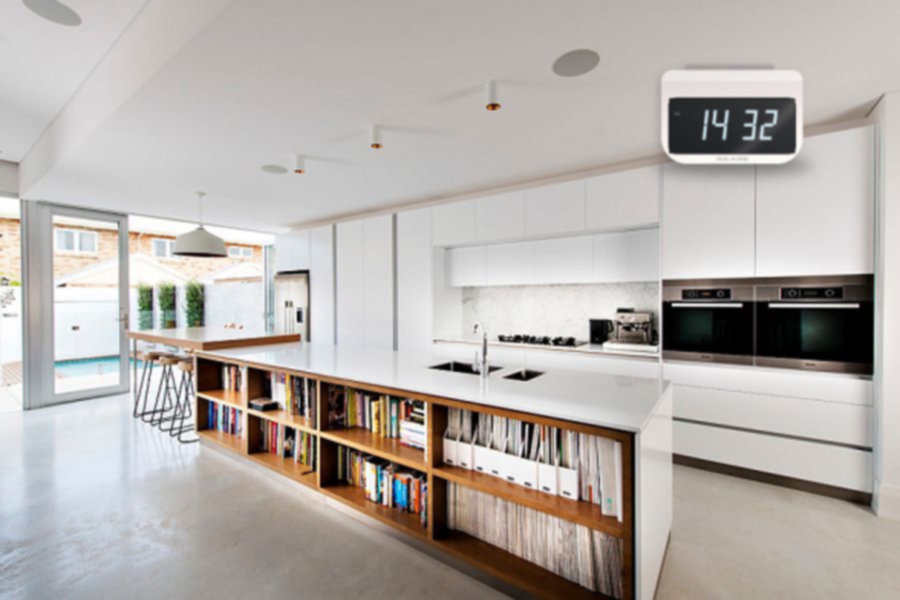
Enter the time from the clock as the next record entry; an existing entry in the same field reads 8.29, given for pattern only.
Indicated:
14.32
